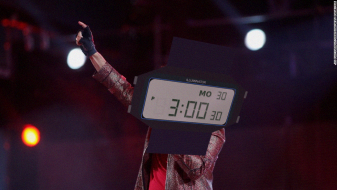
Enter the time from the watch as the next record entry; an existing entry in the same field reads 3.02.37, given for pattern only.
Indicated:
3.00.30
